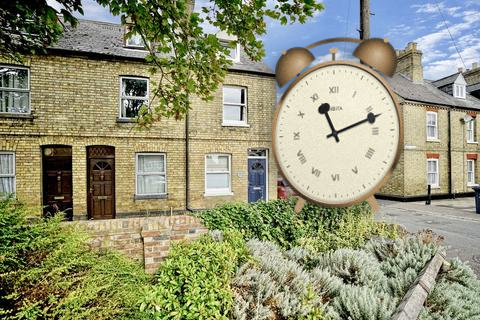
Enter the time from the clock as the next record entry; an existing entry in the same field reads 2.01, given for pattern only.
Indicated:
11.12
